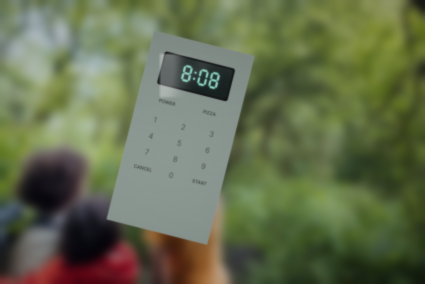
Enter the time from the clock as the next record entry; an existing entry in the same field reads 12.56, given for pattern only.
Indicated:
8.08
